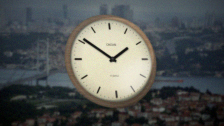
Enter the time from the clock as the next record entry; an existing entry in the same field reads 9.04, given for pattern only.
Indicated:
1.51
